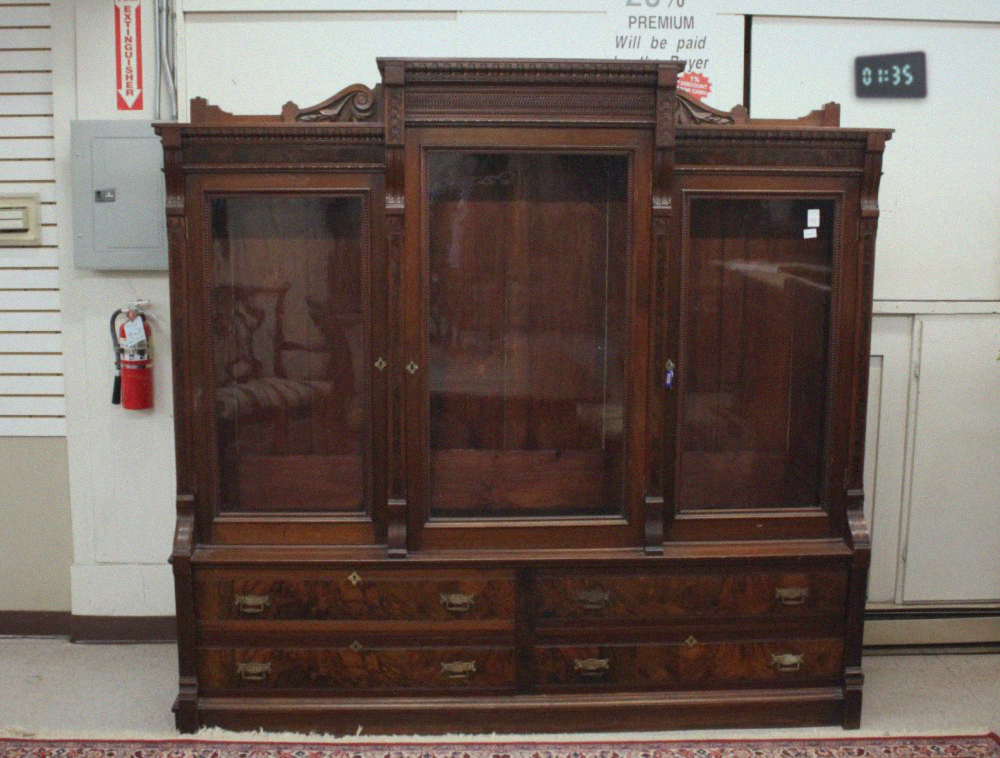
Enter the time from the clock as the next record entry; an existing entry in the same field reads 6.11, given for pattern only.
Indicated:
1.35
